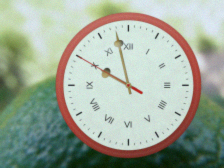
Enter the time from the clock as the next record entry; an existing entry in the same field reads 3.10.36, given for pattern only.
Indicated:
9.57.50
